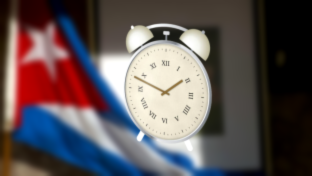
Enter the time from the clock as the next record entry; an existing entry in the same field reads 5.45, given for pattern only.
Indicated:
1.48
